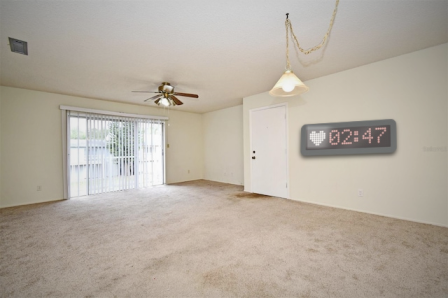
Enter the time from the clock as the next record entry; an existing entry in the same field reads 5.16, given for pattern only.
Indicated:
2.47
